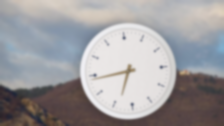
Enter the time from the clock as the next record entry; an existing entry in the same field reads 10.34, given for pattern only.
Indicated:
6.44
